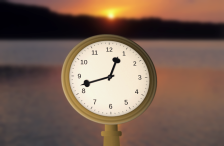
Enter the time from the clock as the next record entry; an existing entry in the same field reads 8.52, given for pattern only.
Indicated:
12.42
